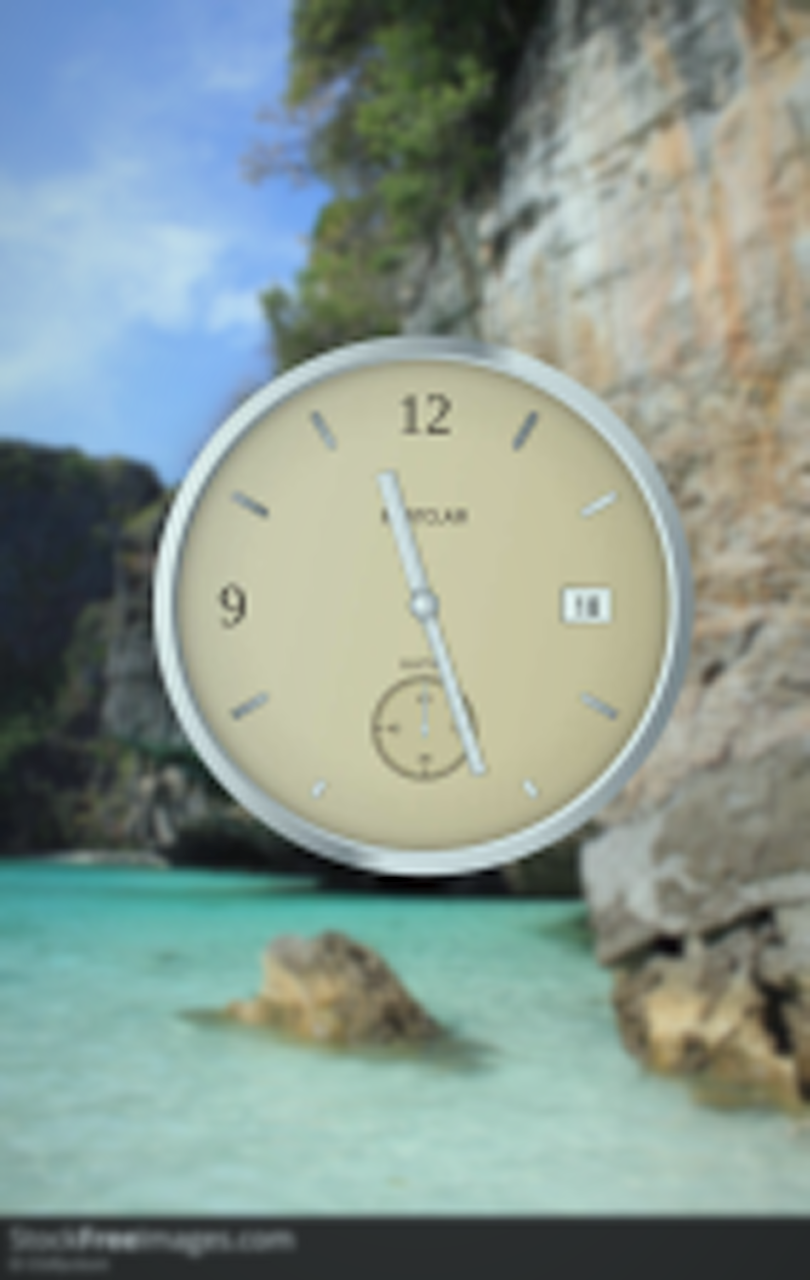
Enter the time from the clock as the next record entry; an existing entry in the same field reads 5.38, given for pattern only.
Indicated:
11.27
